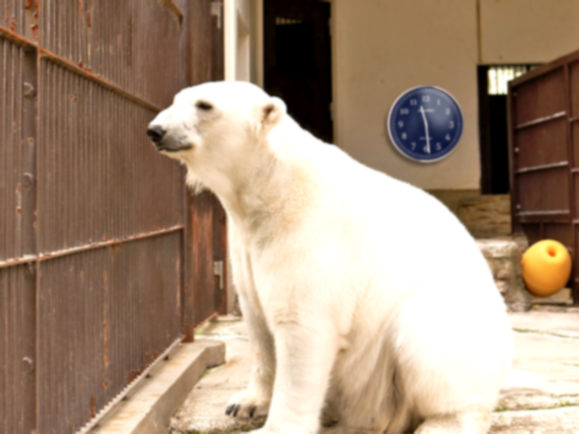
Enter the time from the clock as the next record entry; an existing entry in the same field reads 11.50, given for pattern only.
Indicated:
11.29
